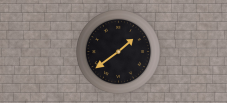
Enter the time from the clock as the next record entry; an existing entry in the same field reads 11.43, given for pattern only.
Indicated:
1.39
